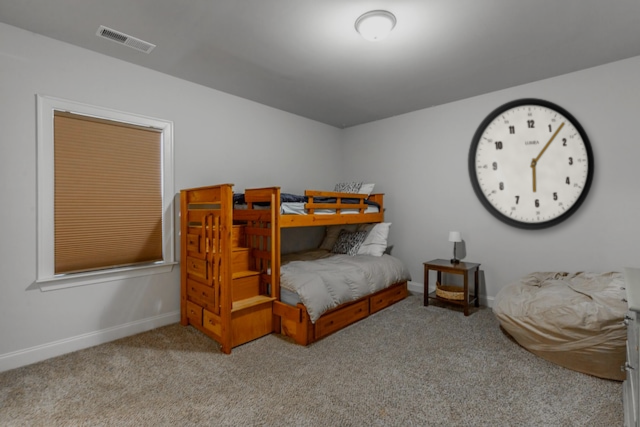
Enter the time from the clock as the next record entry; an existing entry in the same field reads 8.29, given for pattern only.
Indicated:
6.07
